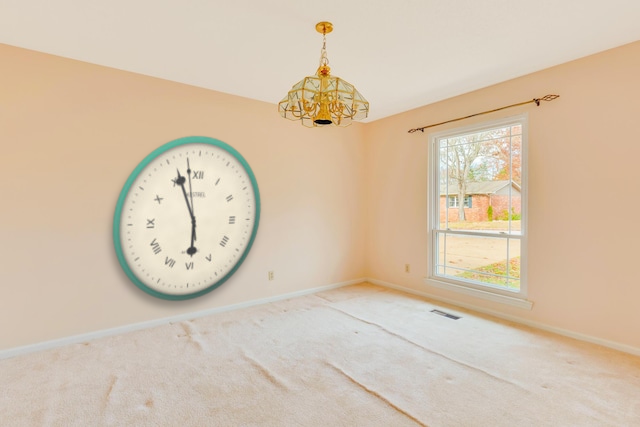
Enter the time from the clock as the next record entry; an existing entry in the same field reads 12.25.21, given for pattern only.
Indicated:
5.55.58
